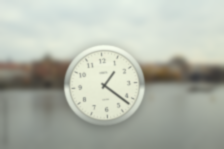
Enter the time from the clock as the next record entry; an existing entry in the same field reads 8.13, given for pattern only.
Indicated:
1.22
